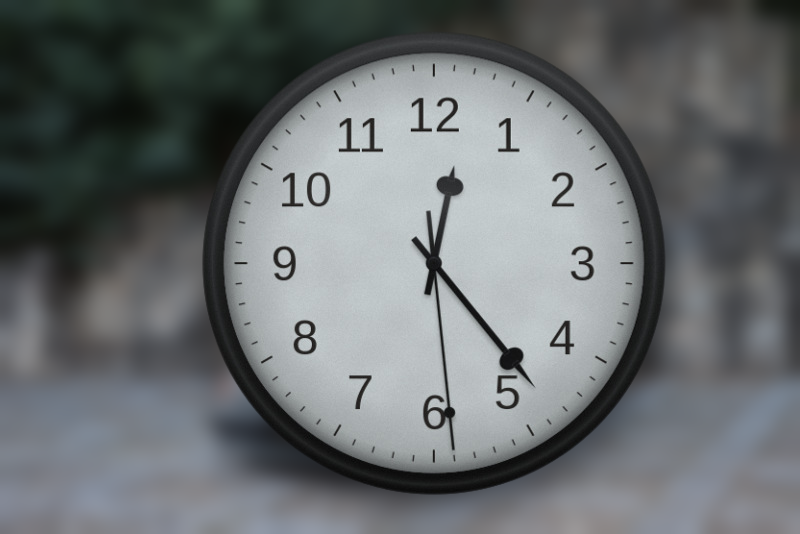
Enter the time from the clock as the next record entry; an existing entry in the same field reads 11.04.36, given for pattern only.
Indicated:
12.23.29
